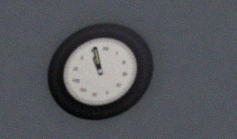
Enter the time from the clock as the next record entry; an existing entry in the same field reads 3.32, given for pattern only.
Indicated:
10.56
